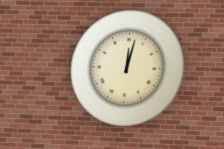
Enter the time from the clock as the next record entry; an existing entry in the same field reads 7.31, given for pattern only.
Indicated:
12.02
